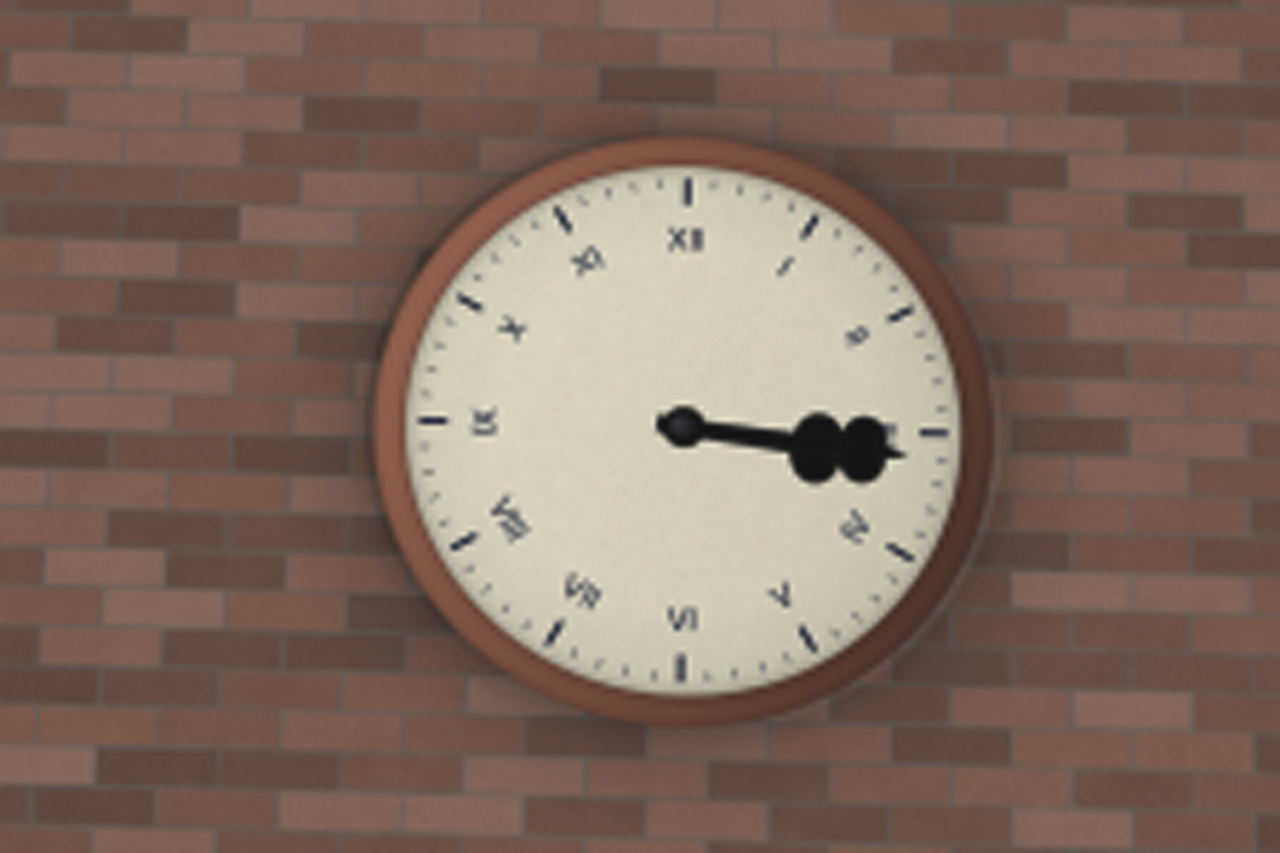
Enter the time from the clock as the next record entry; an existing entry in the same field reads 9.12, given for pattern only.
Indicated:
3.16
